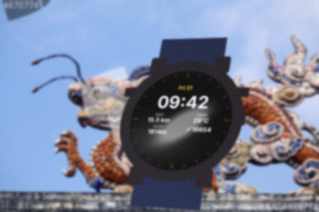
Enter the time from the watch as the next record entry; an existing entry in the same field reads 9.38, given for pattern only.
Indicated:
9.42
